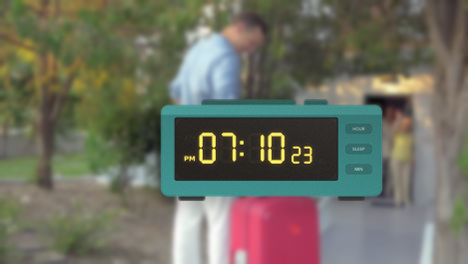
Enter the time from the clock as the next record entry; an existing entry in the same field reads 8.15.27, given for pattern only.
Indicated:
7.10.23
